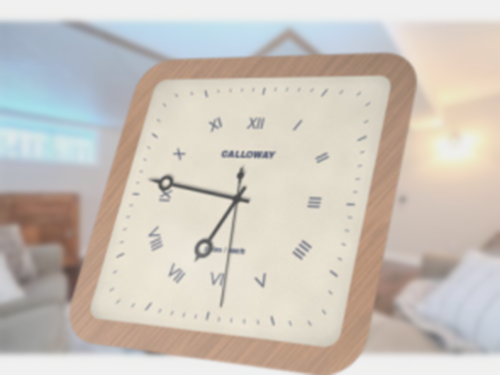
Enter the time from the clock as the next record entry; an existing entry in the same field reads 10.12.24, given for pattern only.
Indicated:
6.46.29
